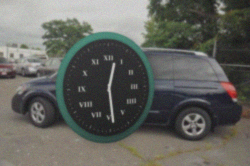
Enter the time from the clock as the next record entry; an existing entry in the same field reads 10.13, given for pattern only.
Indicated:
12.29
